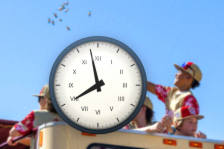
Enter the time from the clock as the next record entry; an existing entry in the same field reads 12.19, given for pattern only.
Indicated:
7.58
